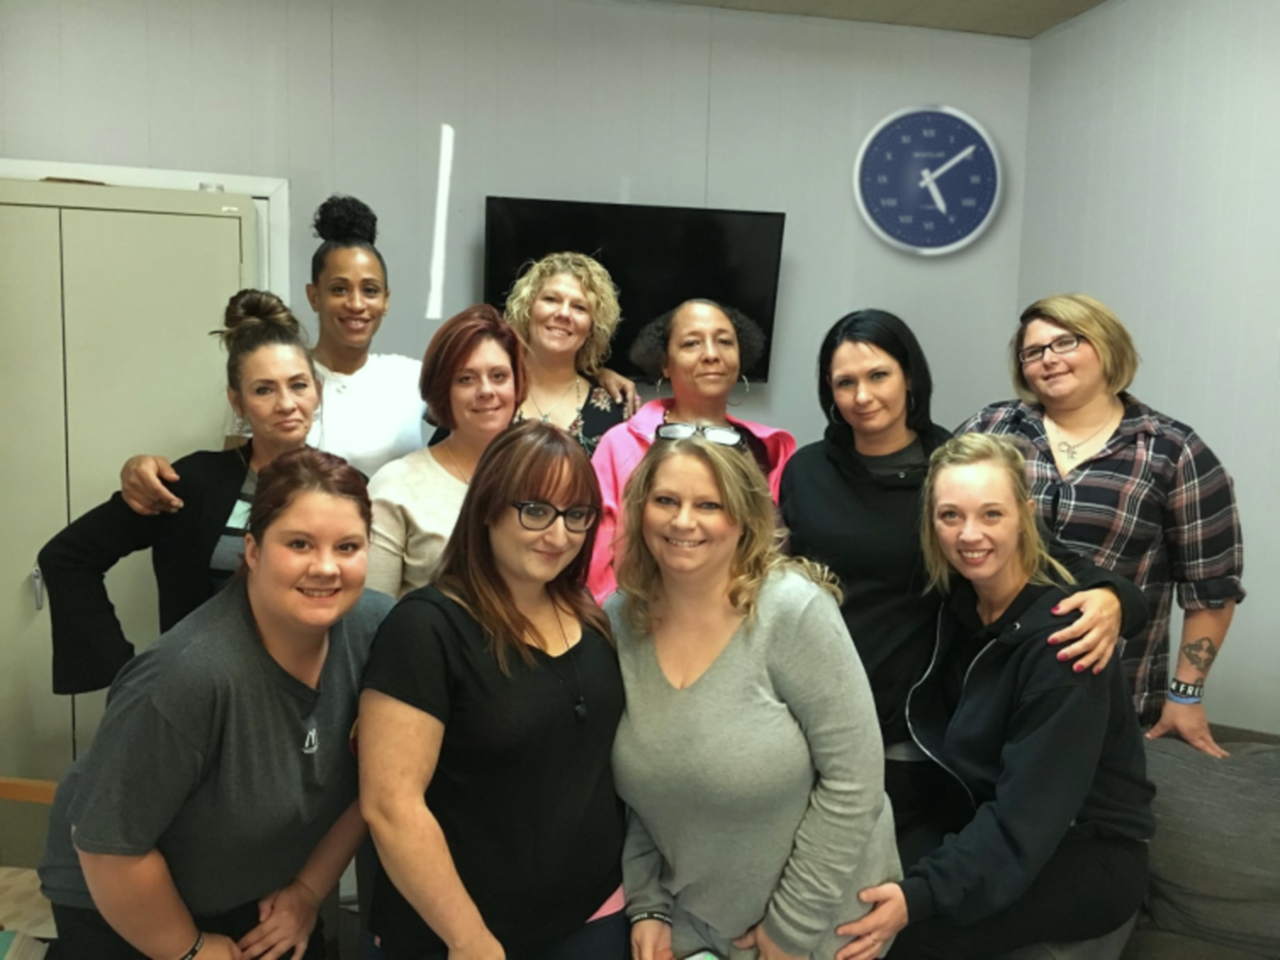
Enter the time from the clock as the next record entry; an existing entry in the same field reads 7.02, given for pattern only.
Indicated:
5.09
